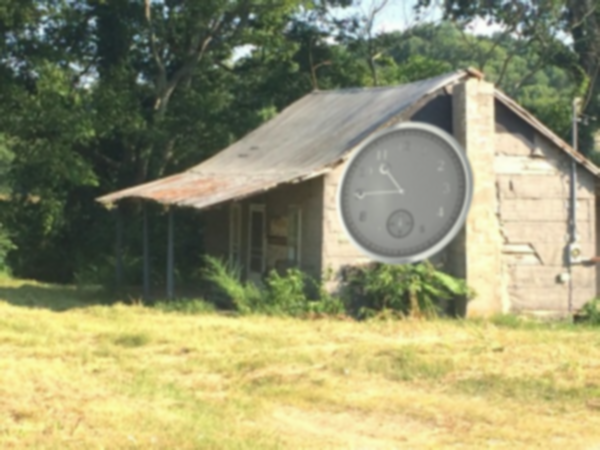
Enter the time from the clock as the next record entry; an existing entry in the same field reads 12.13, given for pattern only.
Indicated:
10.45
